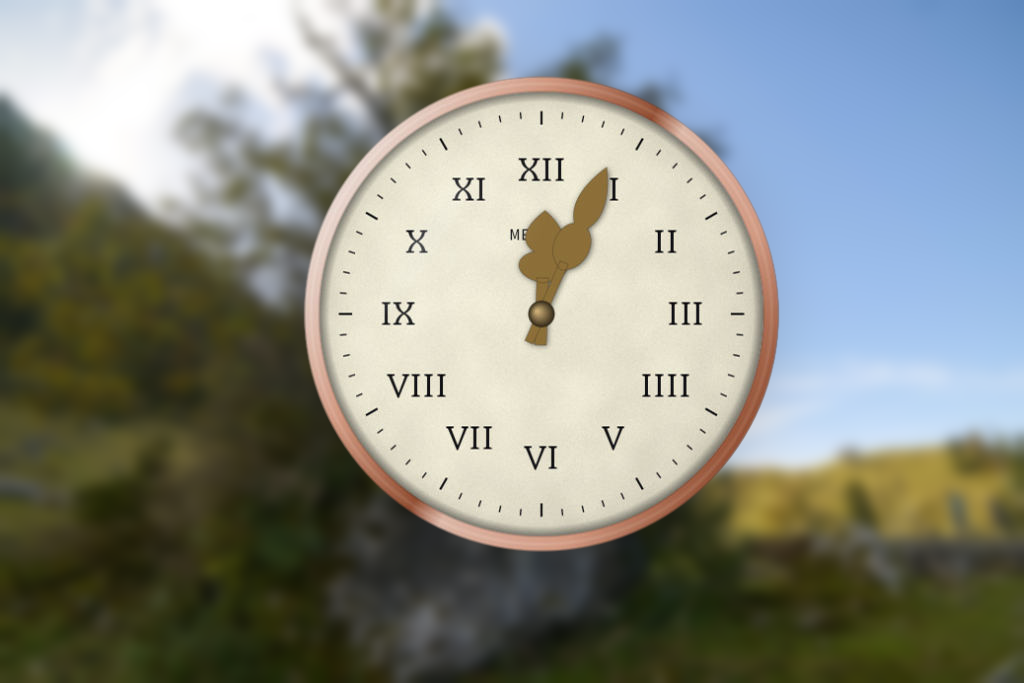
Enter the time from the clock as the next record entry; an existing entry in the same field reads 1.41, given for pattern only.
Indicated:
12.04
